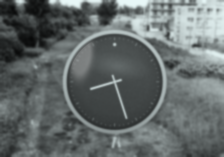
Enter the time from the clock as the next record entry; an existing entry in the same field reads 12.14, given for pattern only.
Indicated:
8.27
